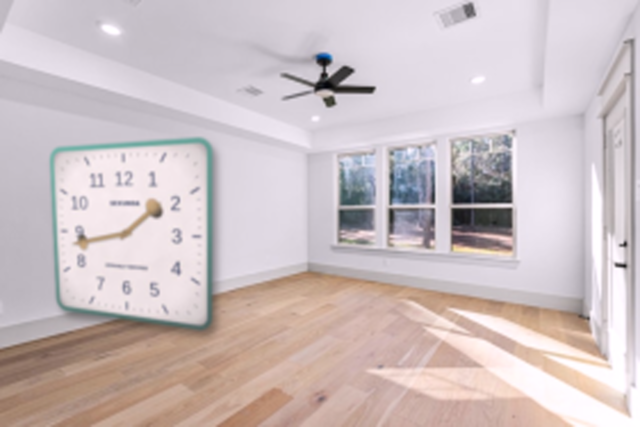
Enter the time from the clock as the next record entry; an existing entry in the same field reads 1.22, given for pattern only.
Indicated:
1.43
